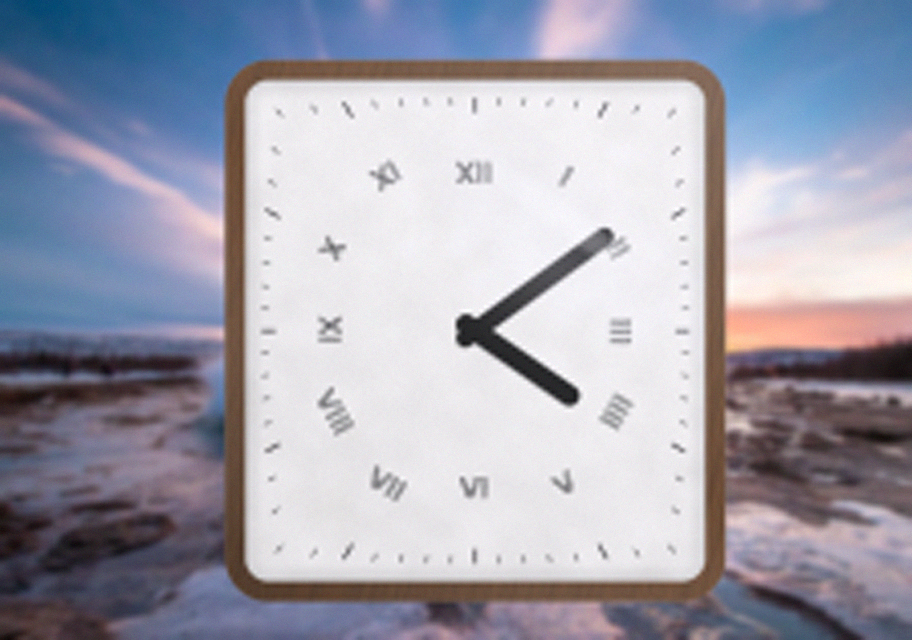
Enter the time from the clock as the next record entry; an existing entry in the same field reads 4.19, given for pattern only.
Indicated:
4.09
